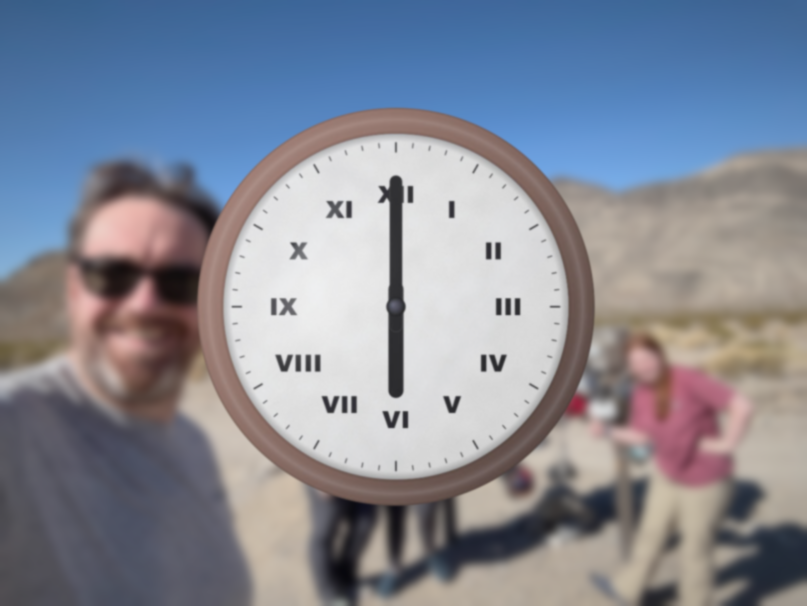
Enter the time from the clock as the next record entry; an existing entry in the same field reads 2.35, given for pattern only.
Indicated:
6.00
